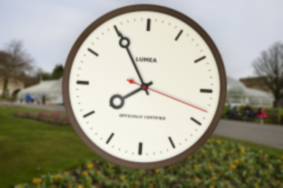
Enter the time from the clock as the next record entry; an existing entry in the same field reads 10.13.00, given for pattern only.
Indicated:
7.55.18
